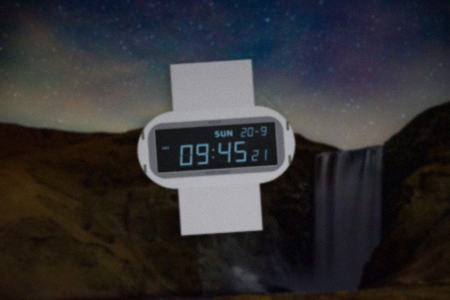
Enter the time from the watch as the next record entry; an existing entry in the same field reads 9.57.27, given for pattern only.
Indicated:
9.45.21
